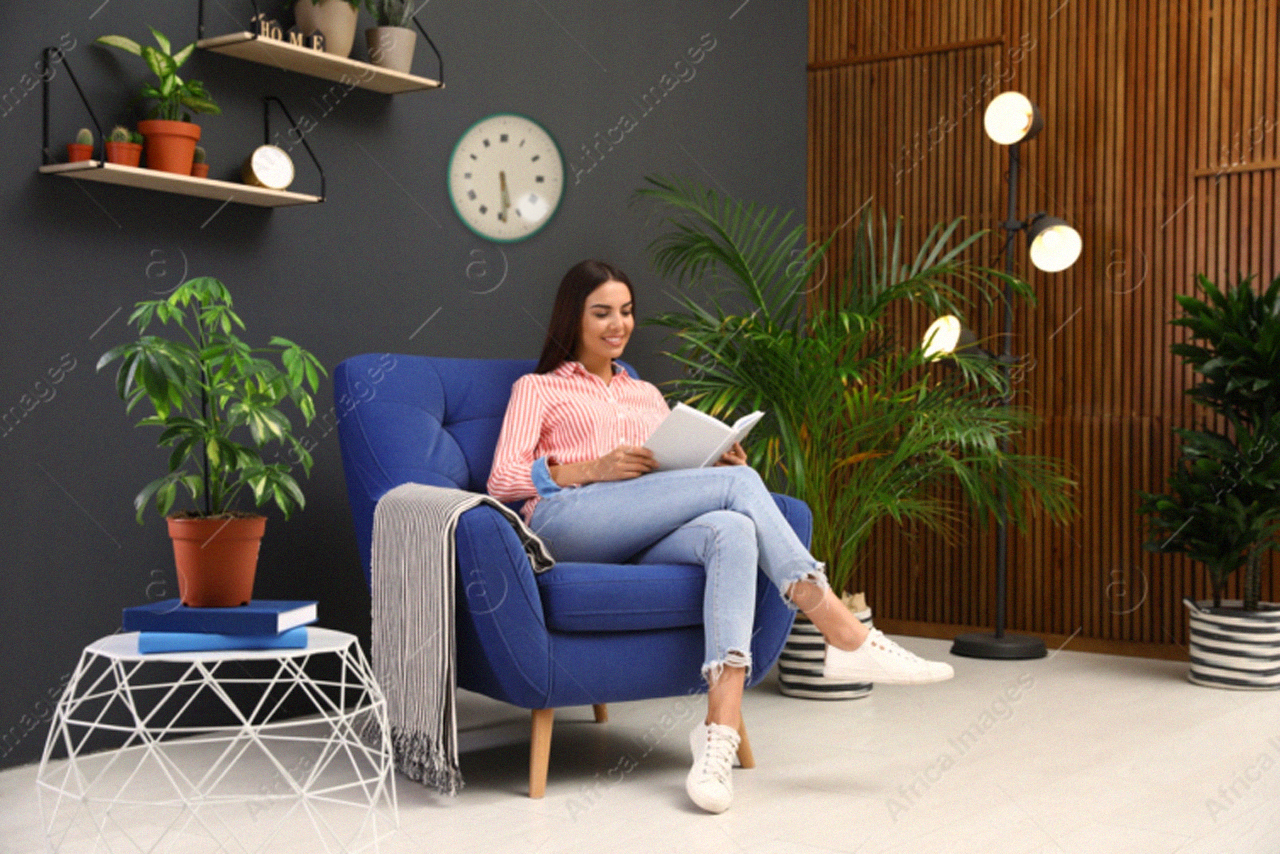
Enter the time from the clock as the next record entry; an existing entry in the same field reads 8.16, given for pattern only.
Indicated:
5.29
